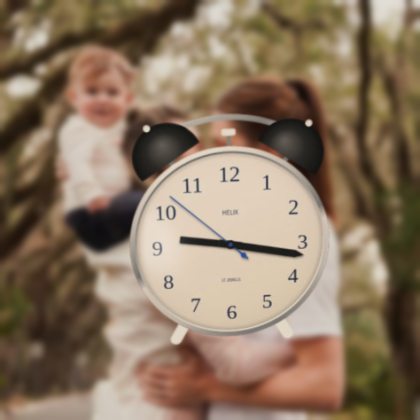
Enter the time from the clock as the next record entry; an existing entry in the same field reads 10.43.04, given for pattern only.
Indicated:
9.16.52
